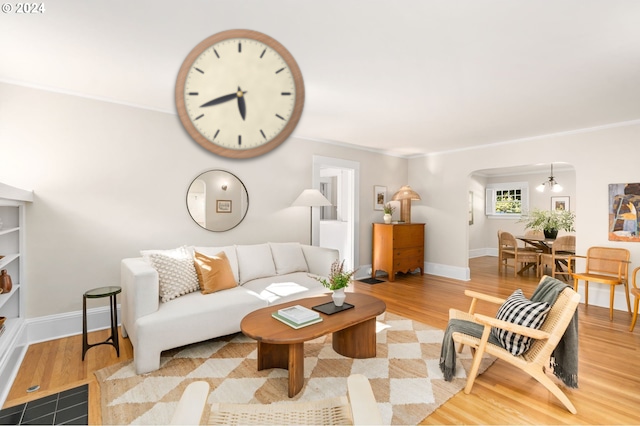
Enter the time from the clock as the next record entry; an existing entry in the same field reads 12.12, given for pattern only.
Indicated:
5.42
